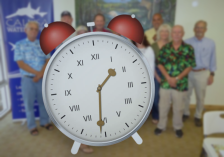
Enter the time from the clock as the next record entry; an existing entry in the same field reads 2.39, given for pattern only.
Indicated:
1.31
